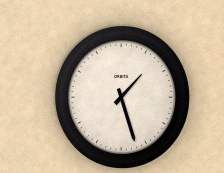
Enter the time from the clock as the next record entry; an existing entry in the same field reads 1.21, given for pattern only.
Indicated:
1.27
